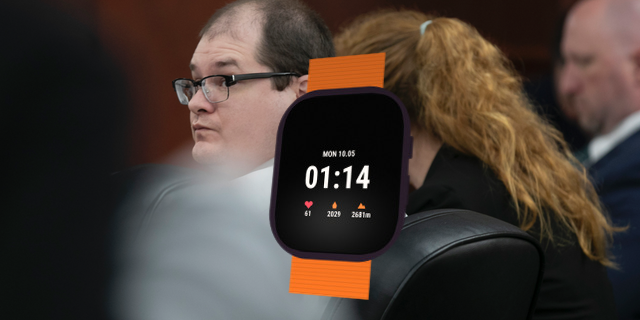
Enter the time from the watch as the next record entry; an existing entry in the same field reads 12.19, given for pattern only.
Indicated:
1.14
